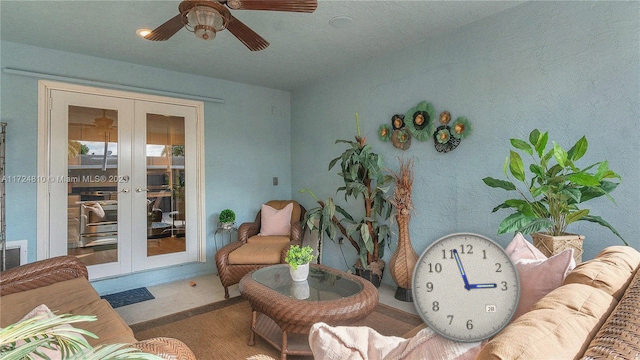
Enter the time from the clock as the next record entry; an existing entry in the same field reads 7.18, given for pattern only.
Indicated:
2.57
